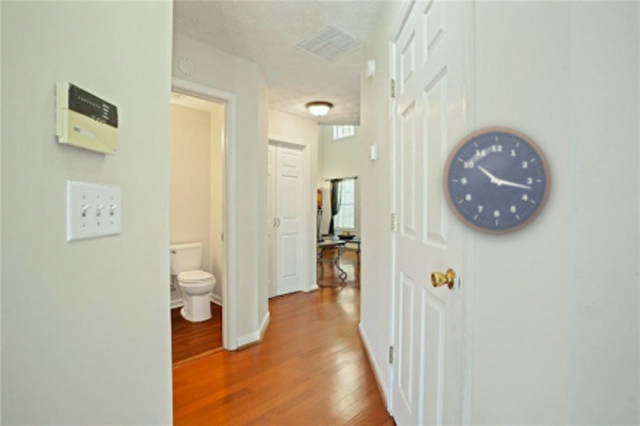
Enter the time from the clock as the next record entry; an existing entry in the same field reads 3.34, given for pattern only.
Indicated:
10.17
